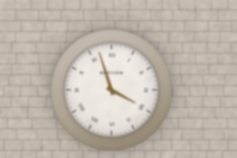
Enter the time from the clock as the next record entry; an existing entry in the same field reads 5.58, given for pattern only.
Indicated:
3.57
